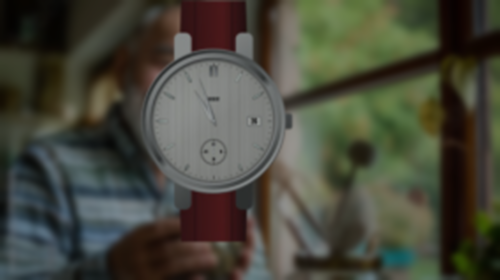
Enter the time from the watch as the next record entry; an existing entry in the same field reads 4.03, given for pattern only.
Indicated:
10.57
